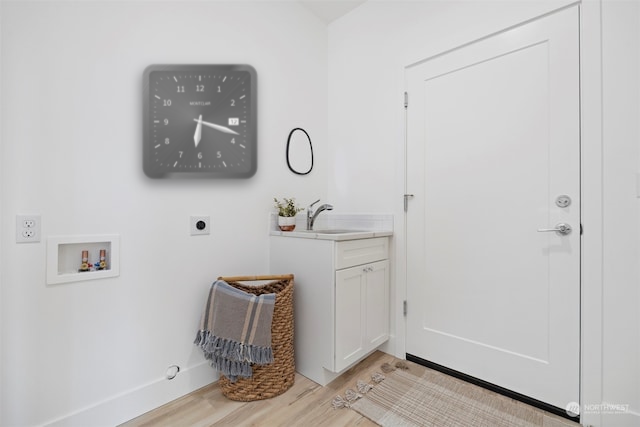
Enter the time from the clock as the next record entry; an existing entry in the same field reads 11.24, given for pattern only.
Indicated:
6.18
